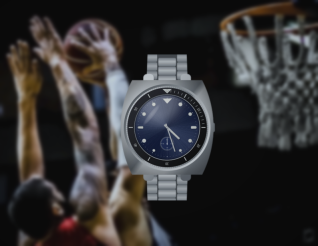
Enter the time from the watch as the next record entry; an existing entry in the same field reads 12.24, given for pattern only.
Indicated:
4.27
